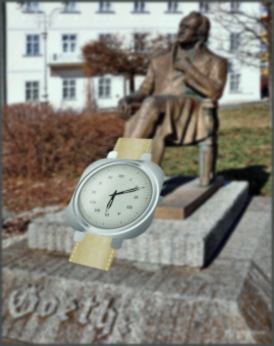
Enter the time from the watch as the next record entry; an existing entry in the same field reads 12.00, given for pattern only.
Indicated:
6.11
